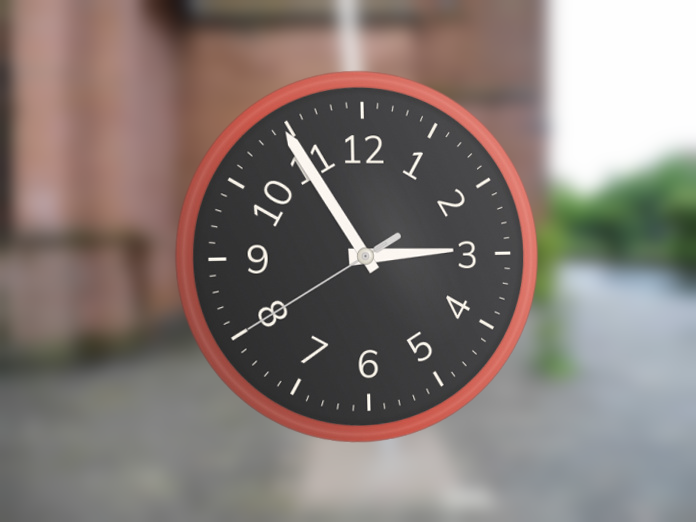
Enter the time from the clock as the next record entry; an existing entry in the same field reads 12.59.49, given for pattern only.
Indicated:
2.54.40
